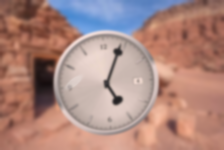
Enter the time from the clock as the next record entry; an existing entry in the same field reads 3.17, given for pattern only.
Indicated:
5.04
